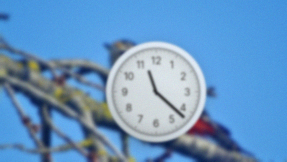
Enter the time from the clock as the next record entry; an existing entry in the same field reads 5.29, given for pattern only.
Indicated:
11.22
